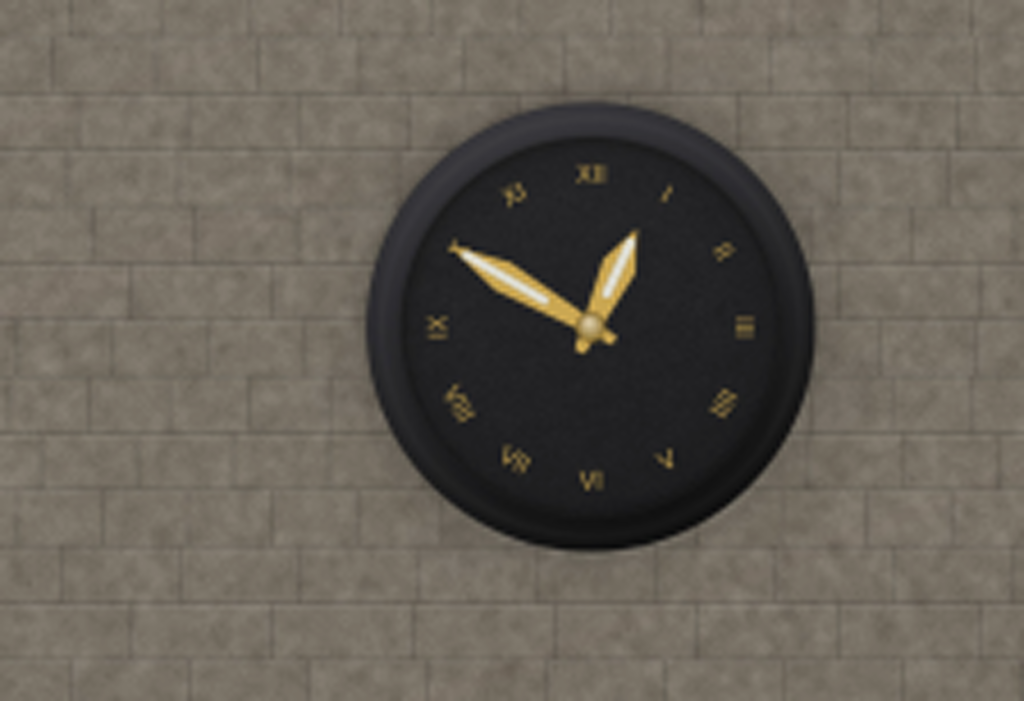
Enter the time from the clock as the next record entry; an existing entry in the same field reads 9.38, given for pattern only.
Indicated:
12.50
